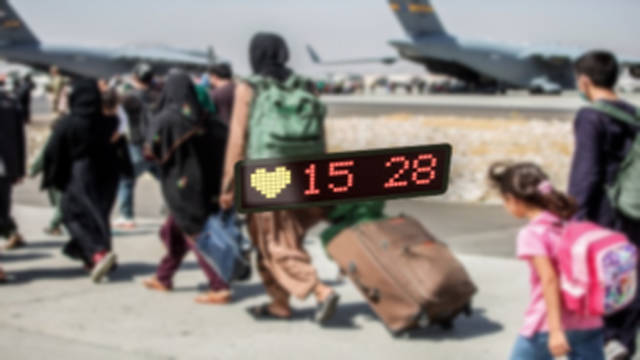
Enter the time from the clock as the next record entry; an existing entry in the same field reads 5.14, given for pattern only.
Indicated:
15.28
